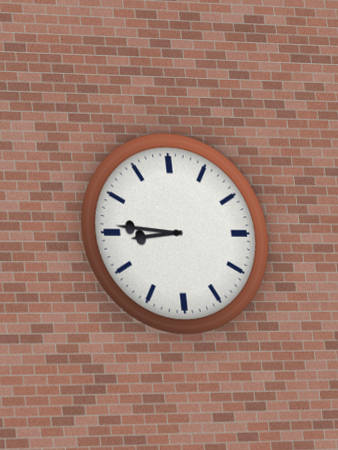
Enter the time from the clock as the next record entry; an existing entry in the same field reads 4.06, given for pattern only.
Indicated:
8.46
